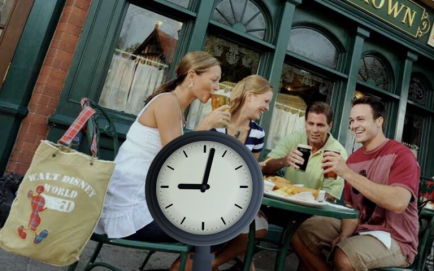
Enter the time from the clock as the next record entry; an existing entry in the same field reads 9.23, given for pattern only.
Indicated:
9.02
